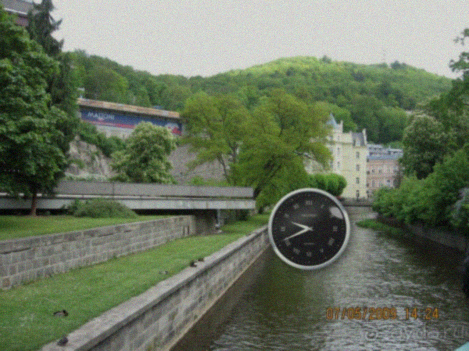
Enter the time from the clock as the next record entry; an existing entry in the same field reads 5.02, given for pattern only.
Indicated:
9.41
